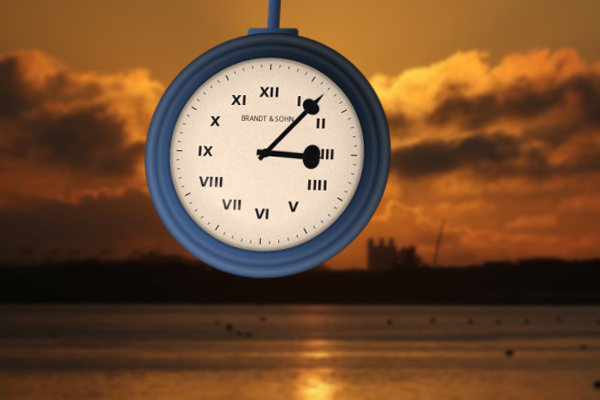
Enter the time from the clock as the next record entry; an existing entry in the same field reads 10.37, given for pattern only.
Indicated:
3.07
